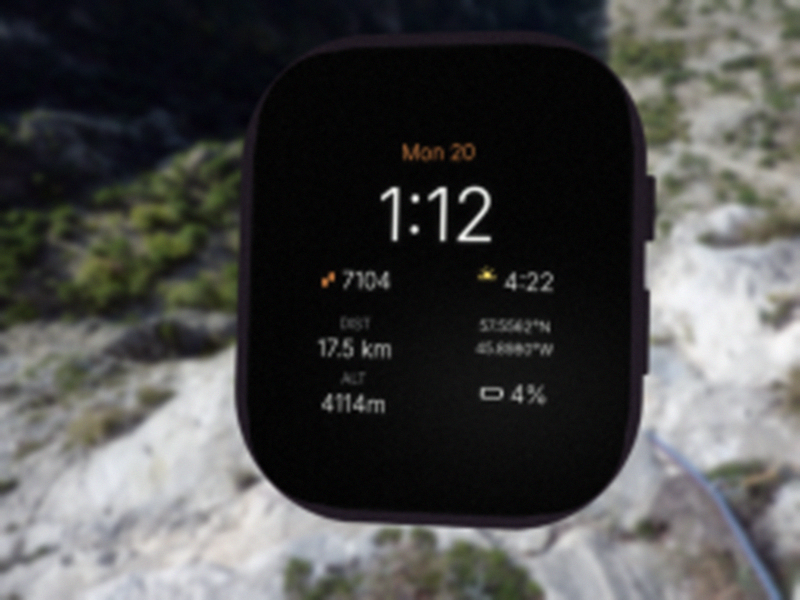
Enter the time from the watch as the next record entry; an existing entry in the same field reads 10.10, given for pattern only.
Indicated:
1.12
